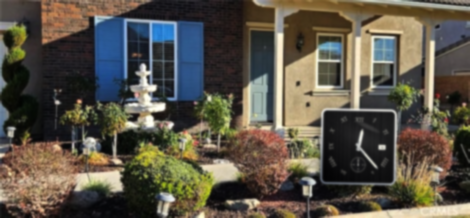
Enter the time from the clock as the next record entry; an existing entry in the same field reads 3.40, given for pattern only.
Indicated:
12.23
